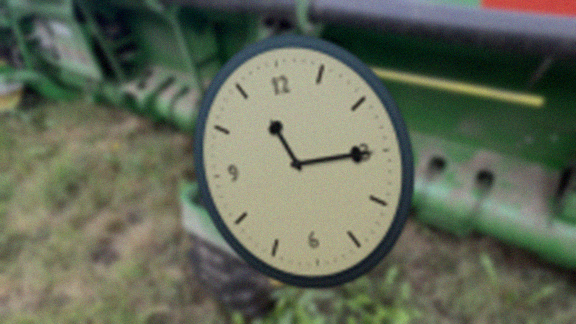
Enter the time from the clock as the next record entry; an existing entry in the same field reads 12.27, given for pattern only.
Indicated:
11.15
